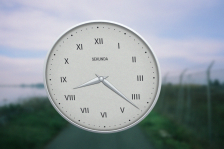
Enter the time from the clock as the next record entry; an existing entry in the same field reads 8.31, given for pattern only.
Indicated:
8.22
